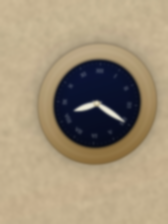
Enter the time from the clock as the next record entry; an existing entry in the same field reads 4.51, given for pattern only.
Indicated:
8.20
